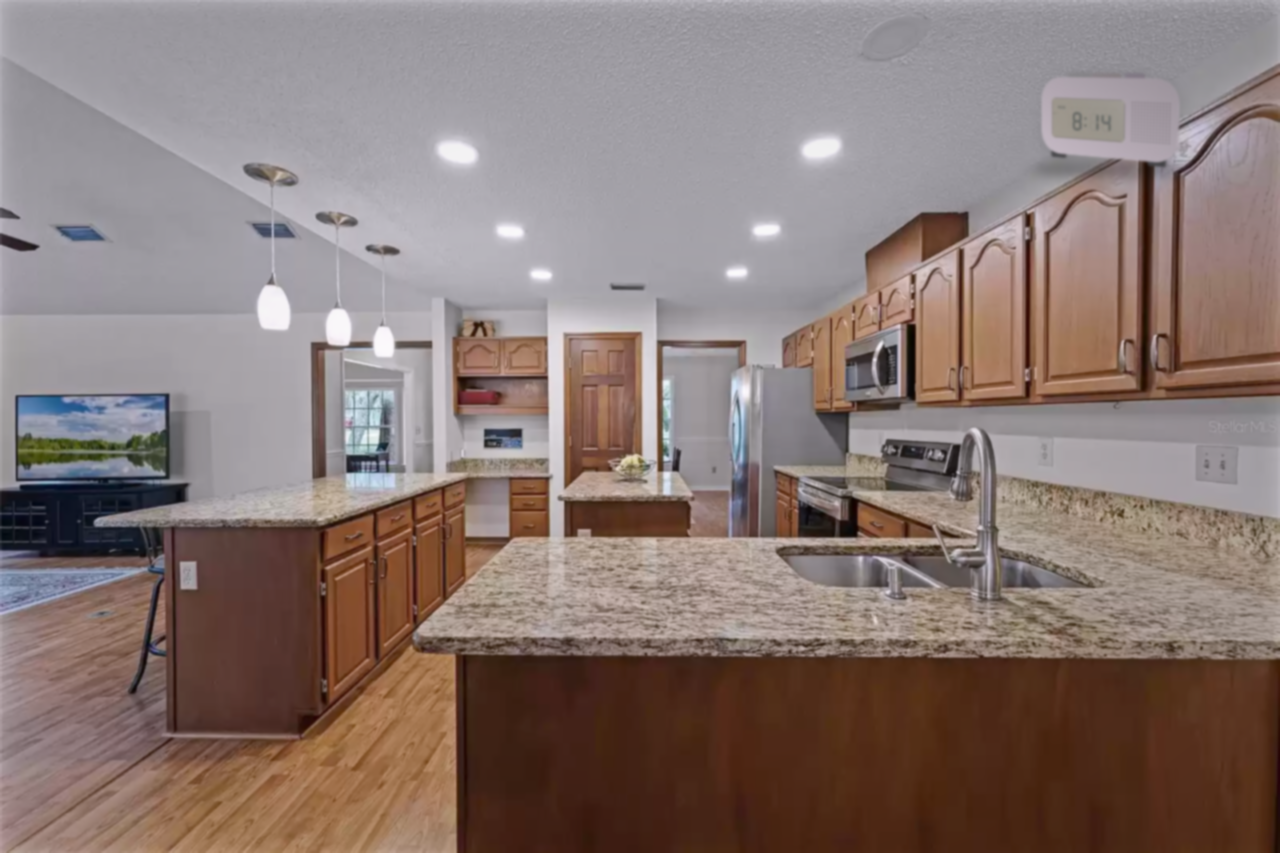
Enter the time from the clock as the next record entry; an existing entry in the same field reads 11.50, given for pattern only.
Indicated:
8.14
